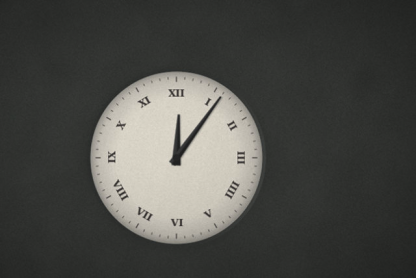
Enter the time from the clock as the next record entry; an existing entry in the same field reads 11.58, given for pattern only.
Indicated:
12.06
